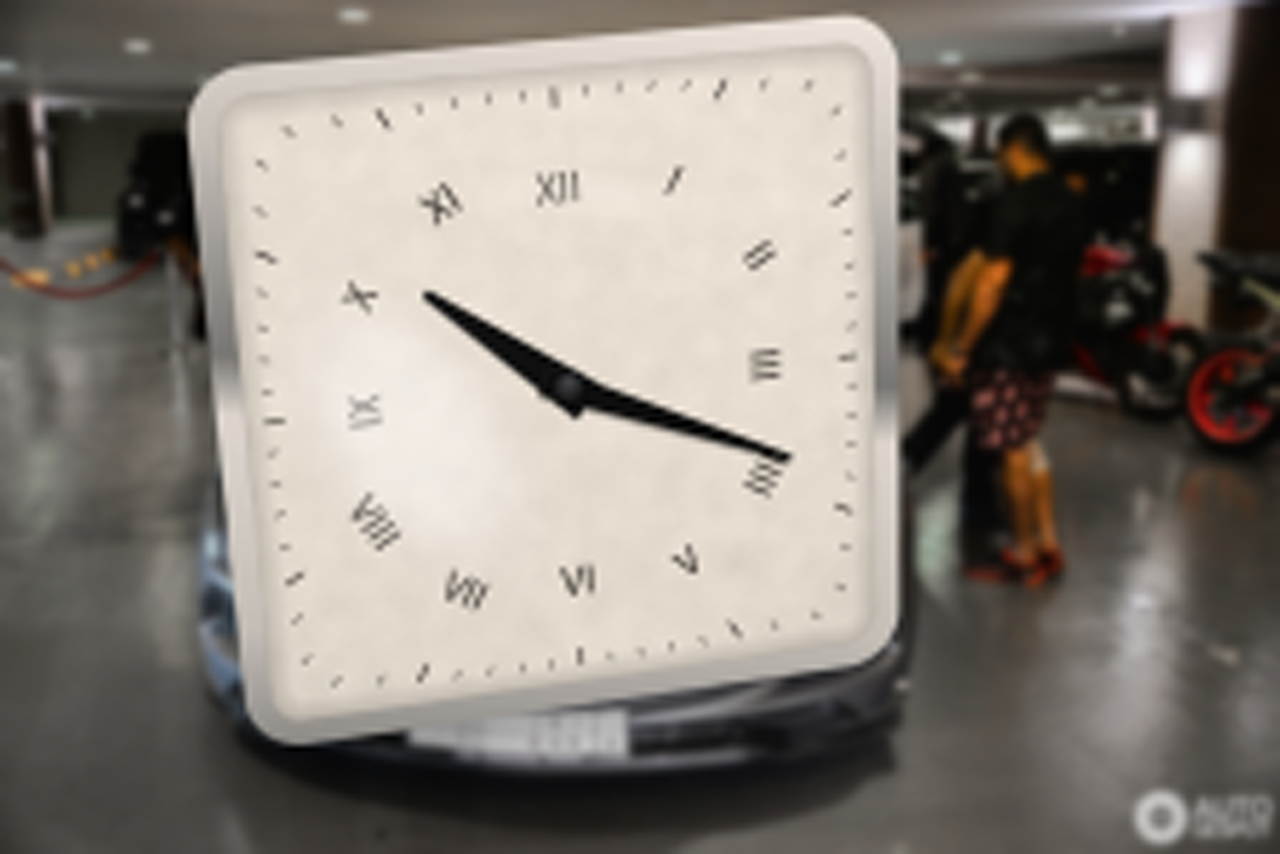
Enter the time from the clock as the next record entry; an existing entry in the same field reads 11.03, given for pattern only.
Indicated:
10.19
